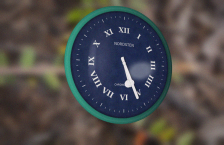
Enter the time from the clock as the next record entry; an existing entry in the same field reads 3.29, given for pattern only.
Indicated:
5.26
